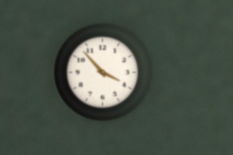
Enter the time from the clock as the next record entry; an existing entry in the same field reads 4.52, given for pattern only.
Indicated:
3.53
